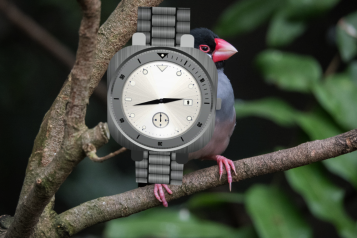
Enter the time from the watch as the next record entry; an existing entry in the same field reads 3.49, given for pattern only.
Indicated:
2.43
